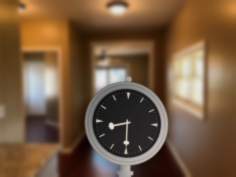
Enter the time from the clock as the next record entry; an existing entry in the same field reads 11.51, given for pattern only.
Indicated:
8.30
